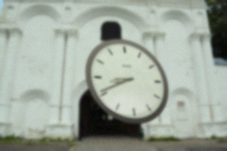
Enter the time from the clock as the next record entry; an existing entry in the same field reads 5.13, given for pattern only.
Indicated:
8.41
